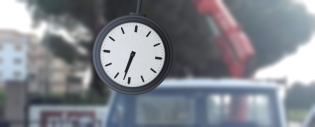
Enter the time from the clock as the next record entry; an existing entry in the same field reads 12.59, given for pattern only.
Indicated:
6.32
